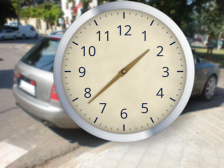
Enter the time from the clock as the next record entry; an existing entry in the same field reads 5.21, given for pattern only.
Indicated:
1.38
